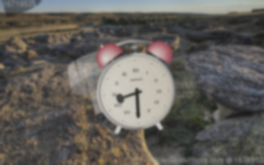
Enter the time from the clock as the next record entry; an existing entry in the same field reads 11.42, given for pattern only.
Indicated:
8.30
